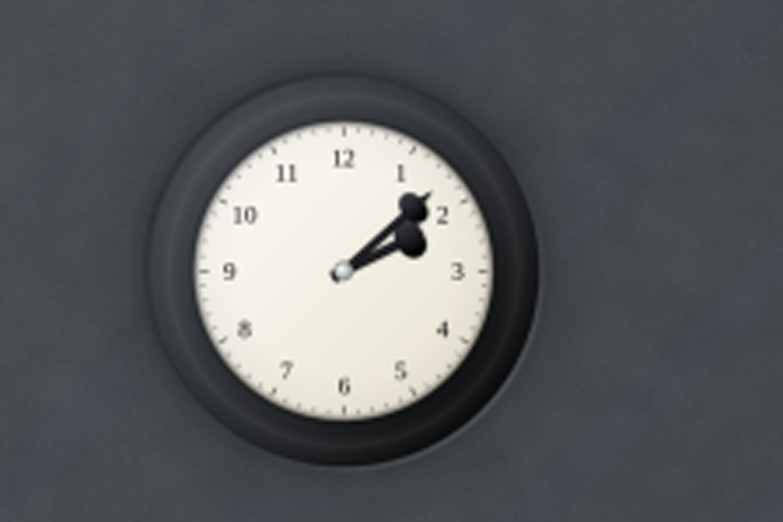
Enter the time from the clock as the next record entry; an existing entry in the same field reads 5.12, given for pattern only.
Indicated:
2.08
